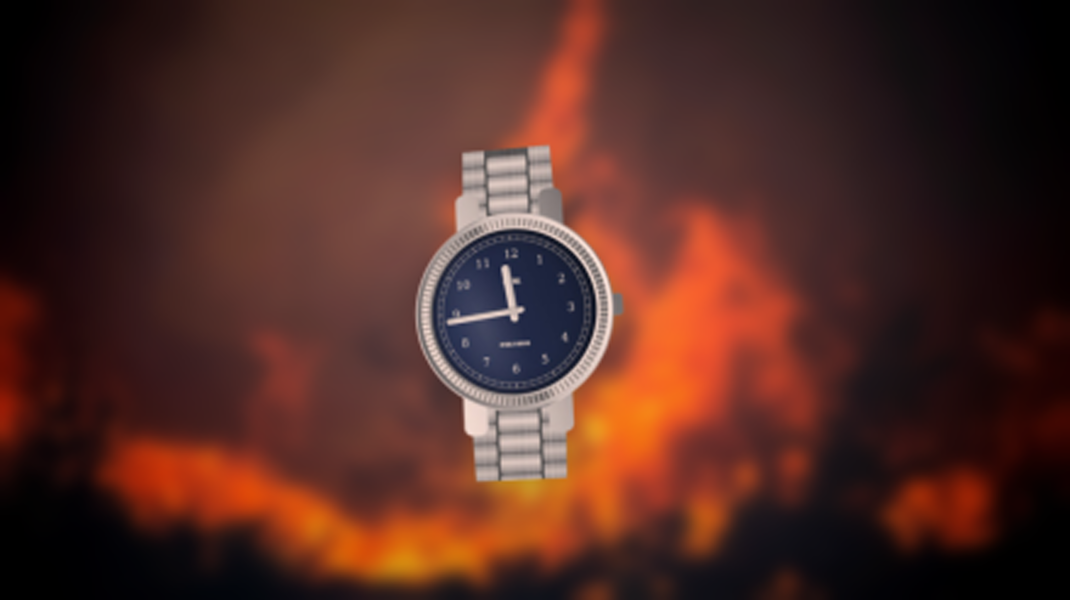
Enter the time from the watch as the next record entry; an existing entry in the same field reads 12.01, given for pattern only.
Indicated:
11.44
